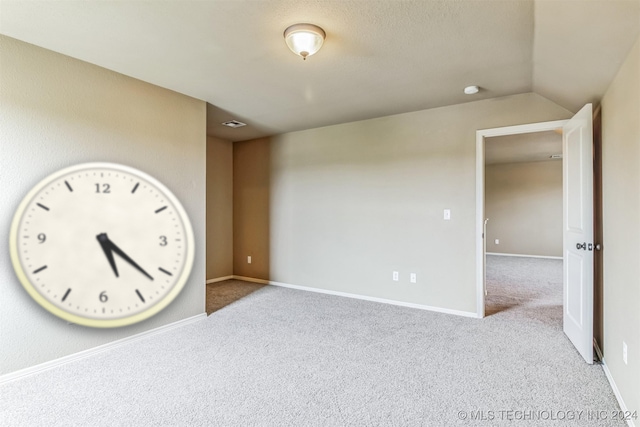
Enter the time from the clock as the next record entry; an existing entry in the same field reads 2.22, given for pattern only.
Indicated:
5.22
